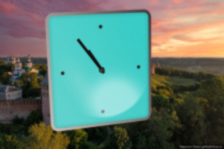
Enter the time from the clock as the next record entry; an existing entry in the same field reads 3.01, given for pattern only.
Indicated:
10.54
